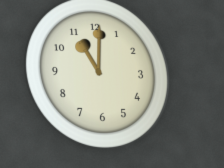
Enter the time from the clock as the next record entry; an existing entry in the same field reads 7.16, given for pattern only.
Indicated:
11.01
